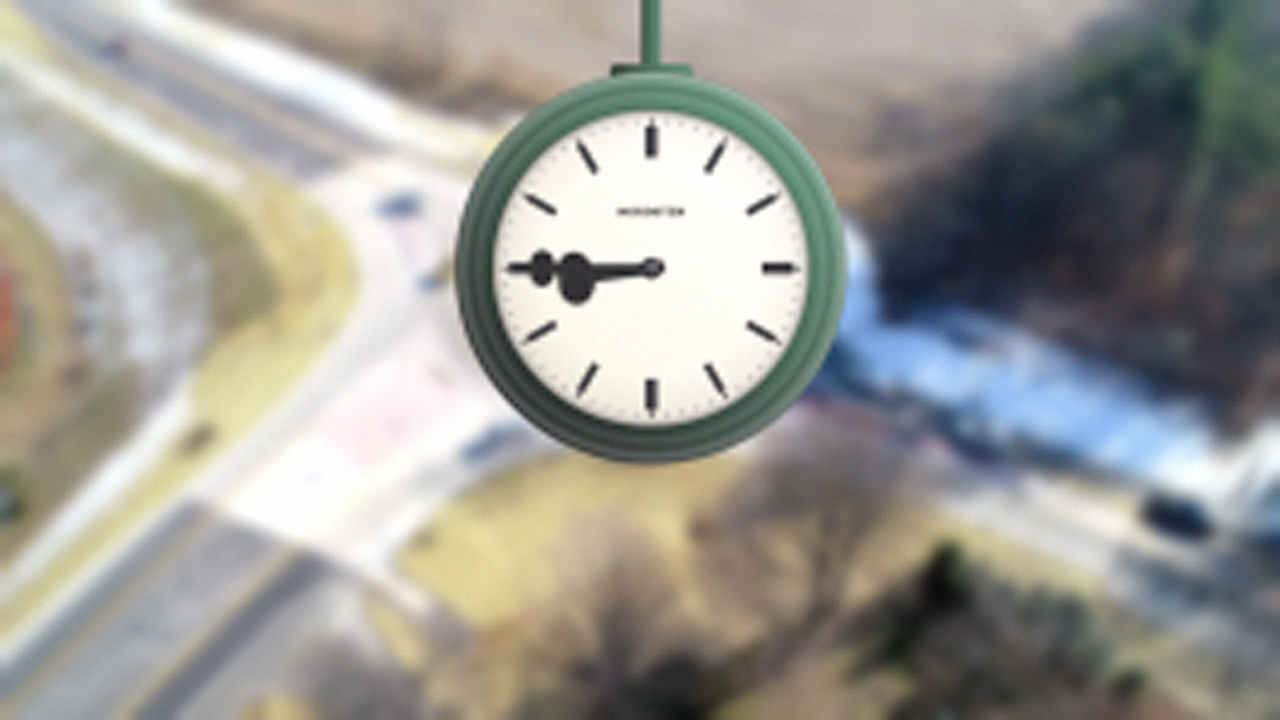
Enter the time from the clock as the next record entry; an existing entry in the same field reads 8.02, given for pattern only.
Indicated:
8.45
